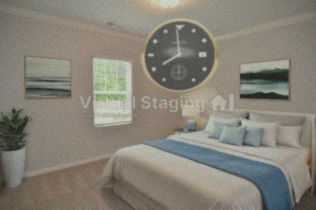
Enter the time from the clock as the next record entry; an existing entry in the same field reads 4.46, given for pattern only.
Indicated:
7.59
